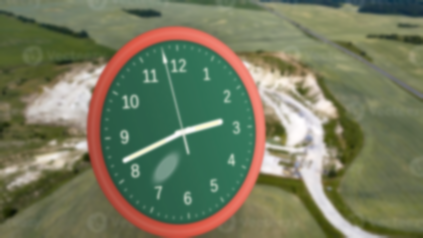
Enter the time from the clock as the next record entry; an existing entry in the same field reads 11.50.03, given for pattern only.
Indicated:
2.41.58
